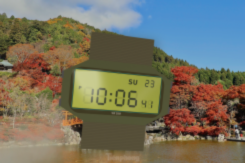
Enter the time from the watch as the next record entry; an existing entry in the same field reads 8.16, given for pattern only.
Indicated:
10.06
